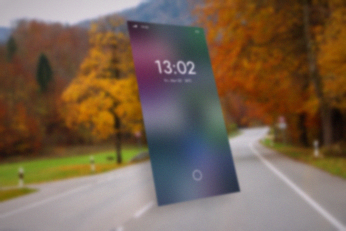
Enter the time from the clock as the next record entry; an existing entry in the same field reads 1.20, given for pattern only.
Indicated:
13.02
